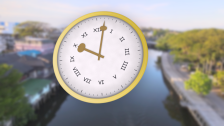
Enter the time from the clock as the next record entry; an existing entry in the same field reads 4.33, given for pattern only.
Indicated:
10.02
